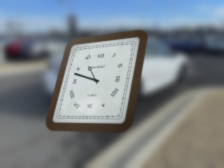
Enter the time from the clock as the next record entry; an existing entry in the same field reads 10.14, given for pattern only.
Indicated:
10.48
